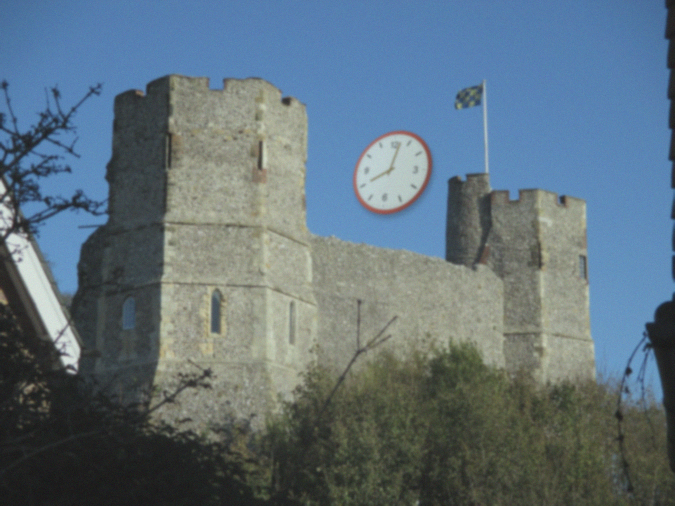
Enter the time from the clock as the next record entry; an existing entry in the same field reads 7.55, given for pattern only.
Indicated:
8.02
